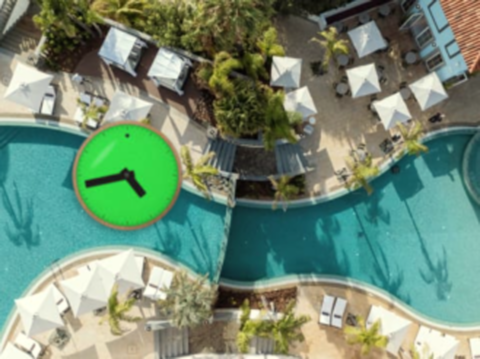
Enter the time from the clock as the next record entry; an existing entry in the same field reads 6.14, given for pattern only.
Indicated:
4.43
